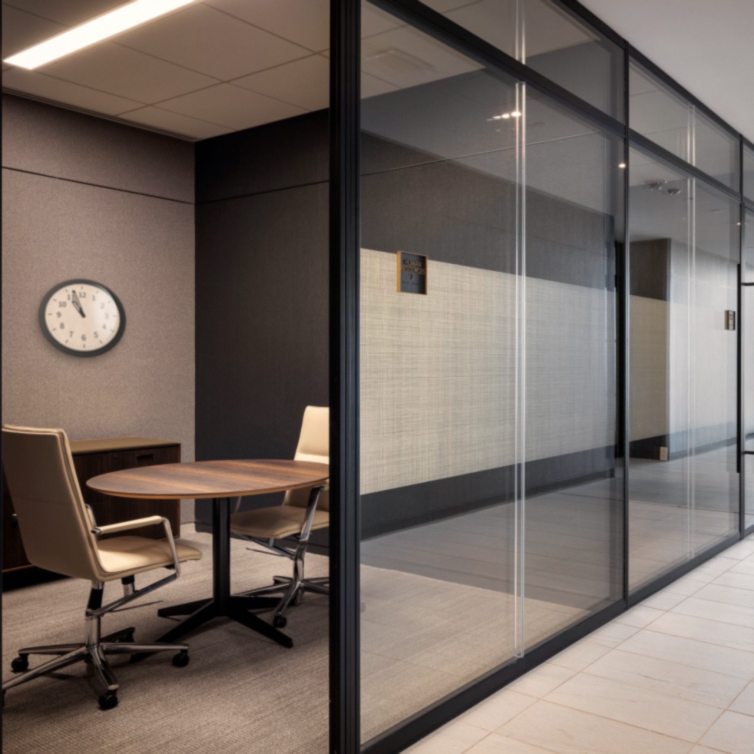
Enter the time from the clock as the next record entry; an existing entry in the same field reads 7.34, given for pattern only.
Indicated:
10.57
